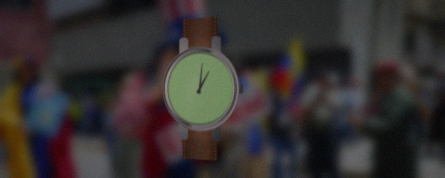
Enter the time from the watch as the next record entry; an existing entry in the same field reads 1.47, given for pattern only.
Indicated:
1.01
